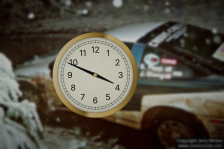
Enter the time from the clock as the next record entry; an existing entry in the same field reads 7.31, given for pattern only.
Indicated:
3.49
